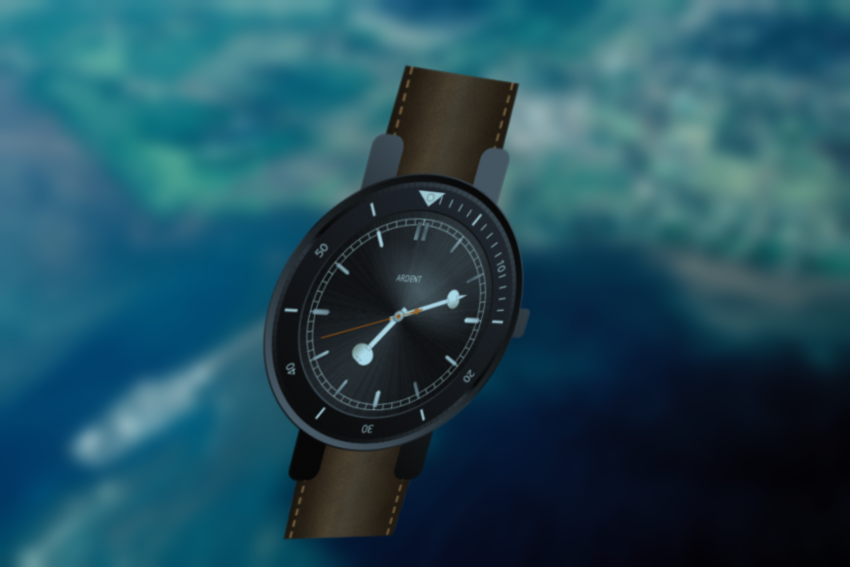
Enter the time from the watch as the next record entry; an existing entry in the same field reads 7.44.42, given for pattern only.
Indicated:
7.11.42
